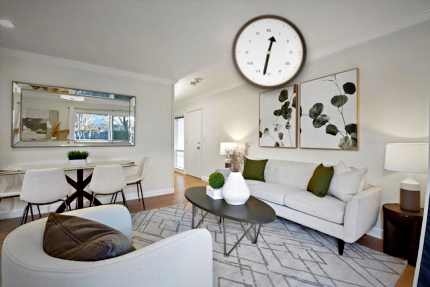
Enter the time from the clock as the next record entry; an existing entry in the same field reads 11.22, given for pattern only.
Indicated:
12.32
